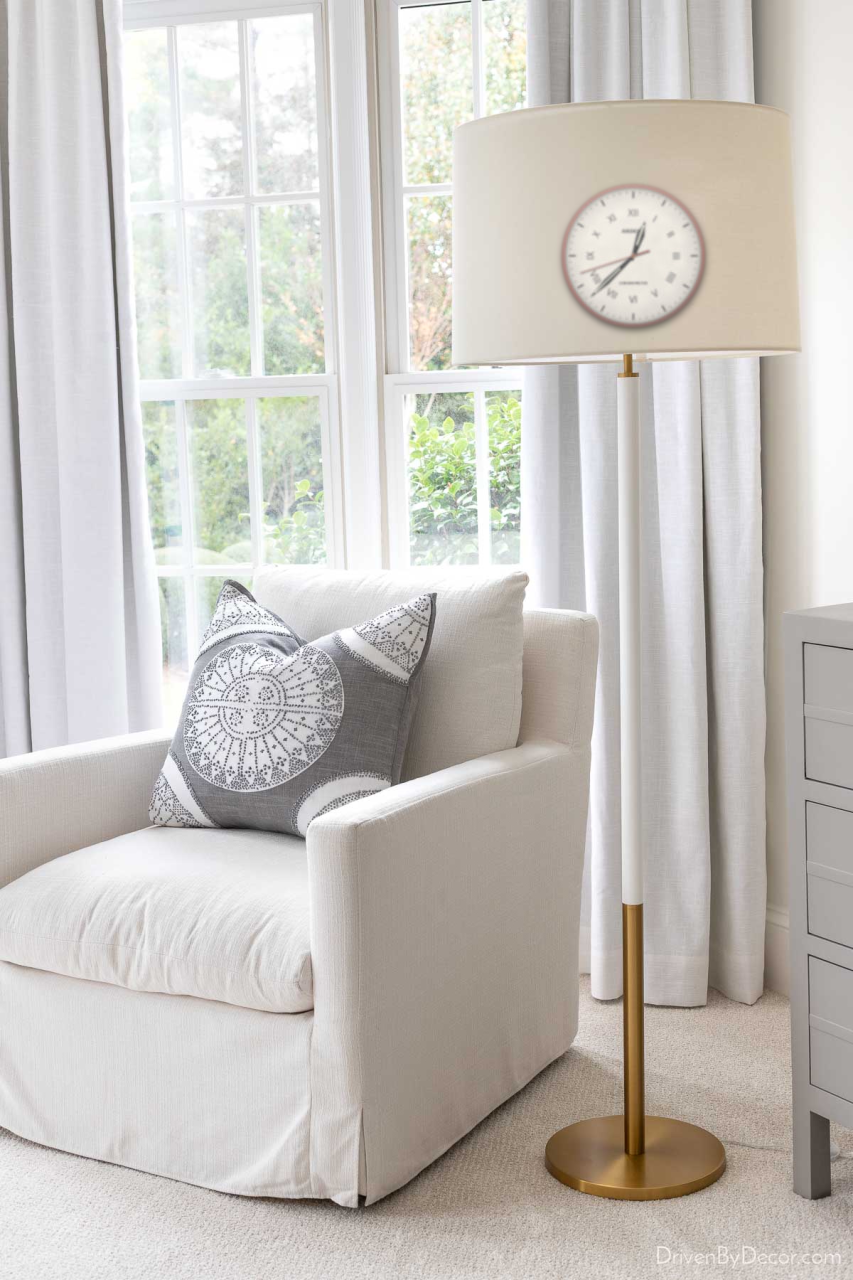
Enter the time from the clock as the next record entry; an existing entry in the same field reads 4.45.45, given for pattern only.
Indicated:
12.37.42
